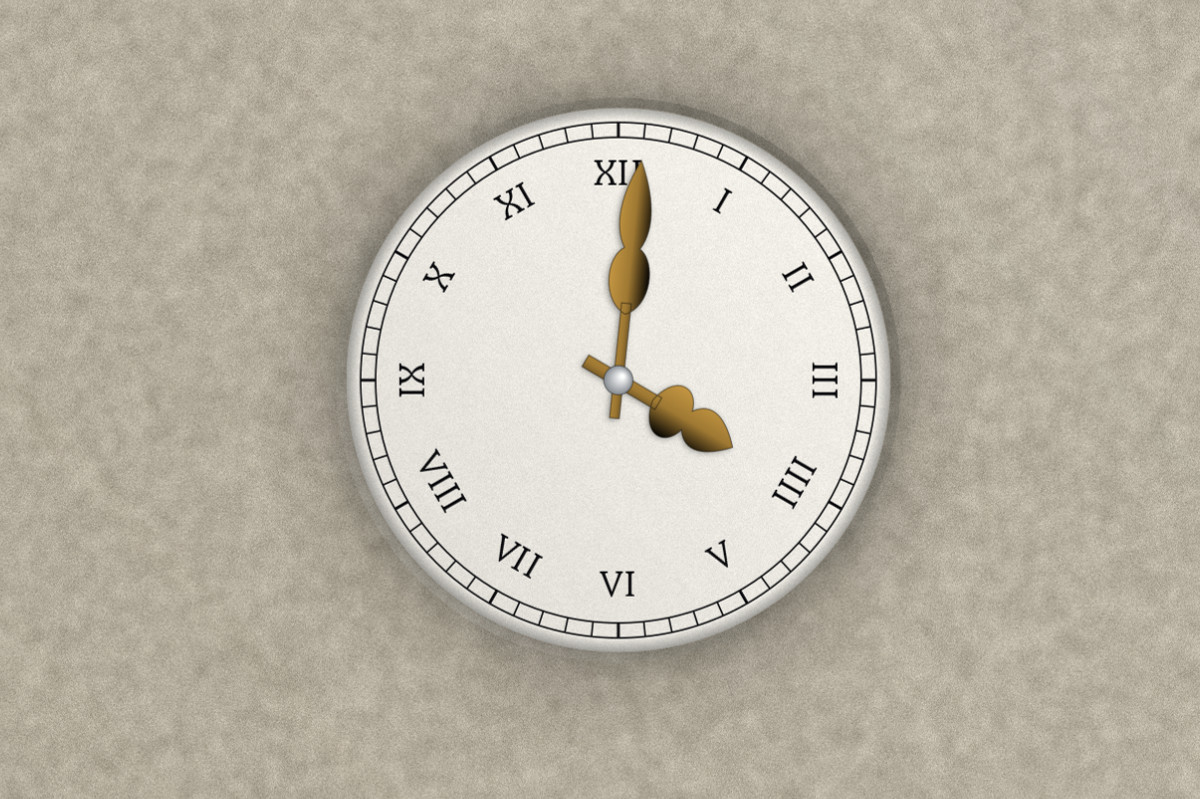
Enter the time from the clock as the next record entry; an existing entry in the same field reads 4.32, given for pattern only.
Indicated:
4.01
